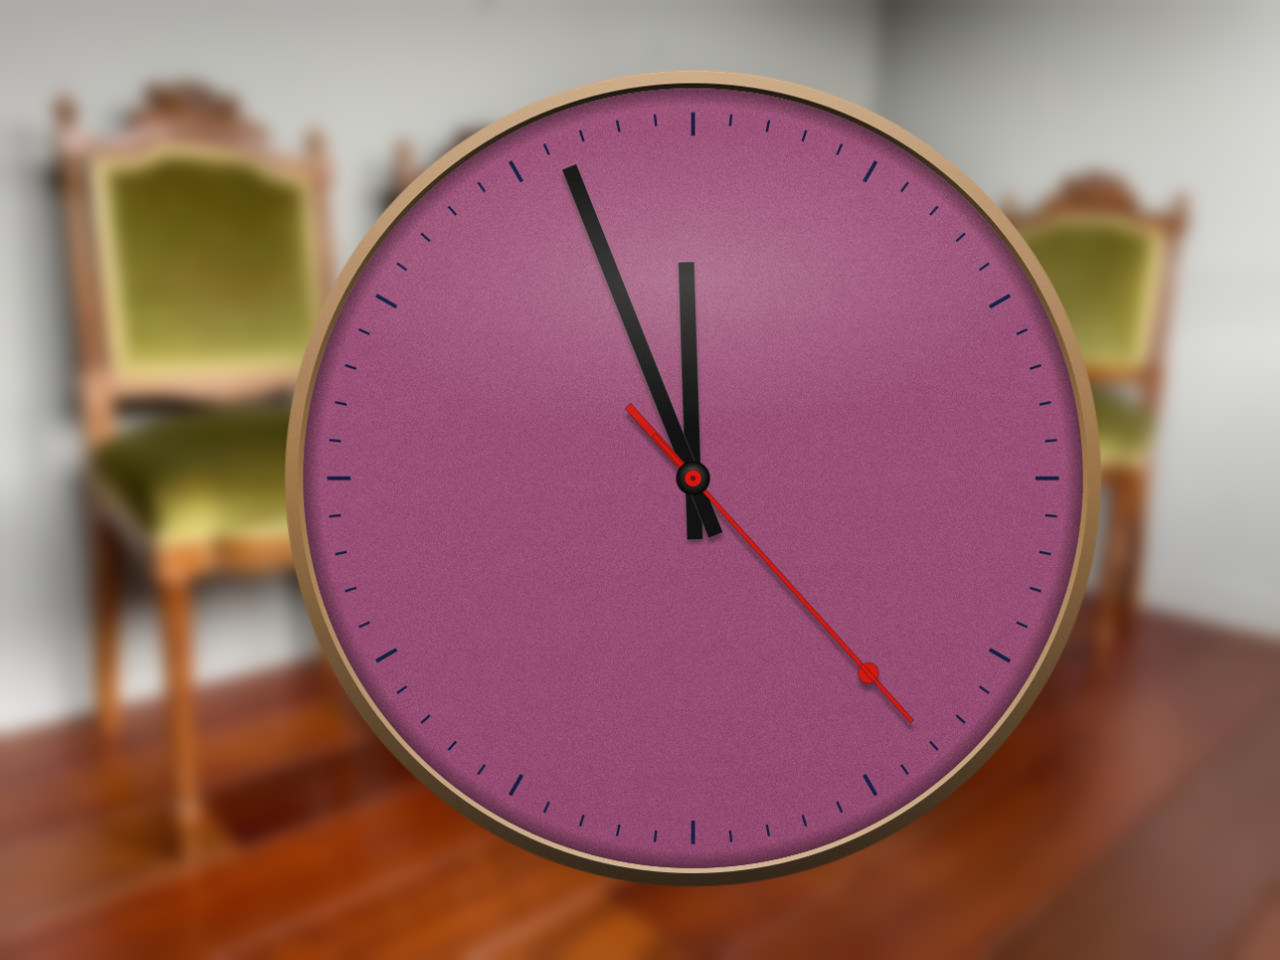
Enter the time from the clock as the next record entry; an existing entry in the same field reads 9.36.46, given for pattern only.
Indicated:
11.56.23
